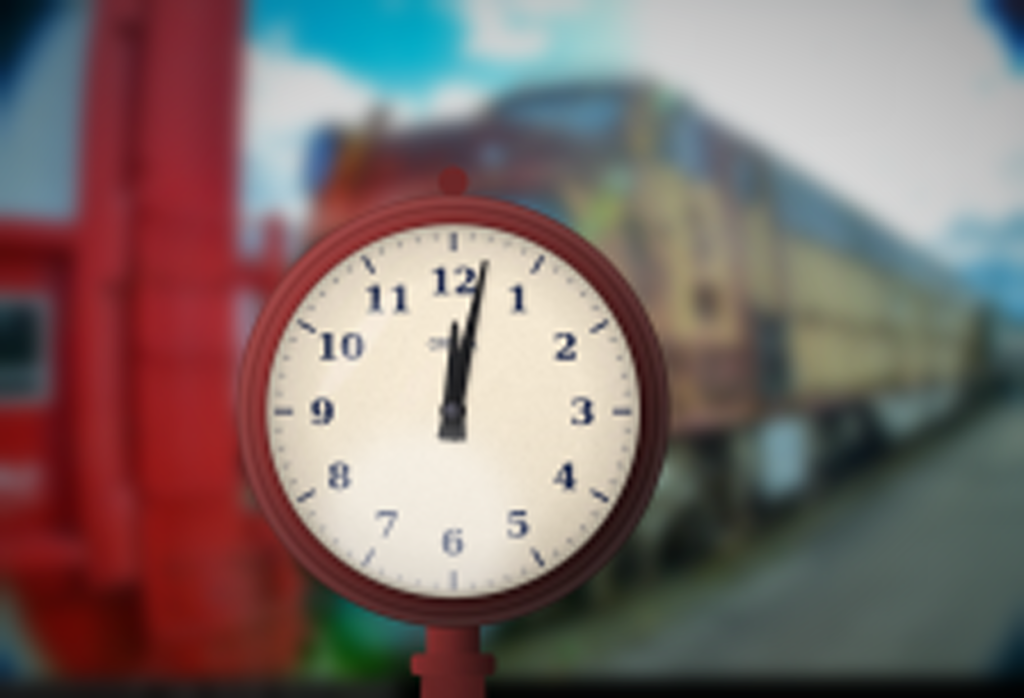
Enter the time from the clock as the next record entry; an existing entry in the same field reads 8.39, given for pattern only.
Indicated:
12.02
